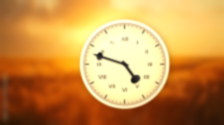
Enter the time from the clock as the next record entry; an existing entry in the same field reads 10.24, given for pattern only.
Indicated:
4.48
